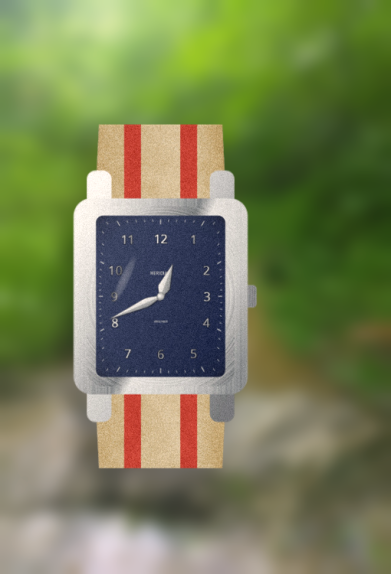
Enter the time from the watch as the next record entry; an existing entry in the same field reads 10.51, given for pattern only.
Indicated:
12.41
